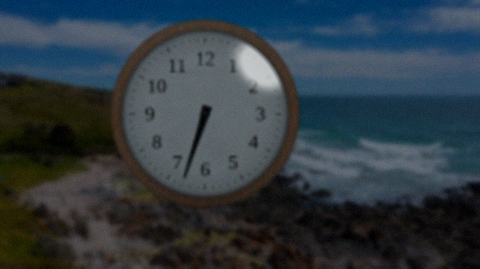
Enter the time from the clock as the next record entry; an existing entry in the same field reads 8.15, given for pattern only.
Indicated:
6.33
